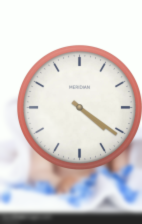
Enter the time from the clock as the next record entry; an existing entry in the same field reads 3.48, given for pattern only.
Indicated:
4.21
